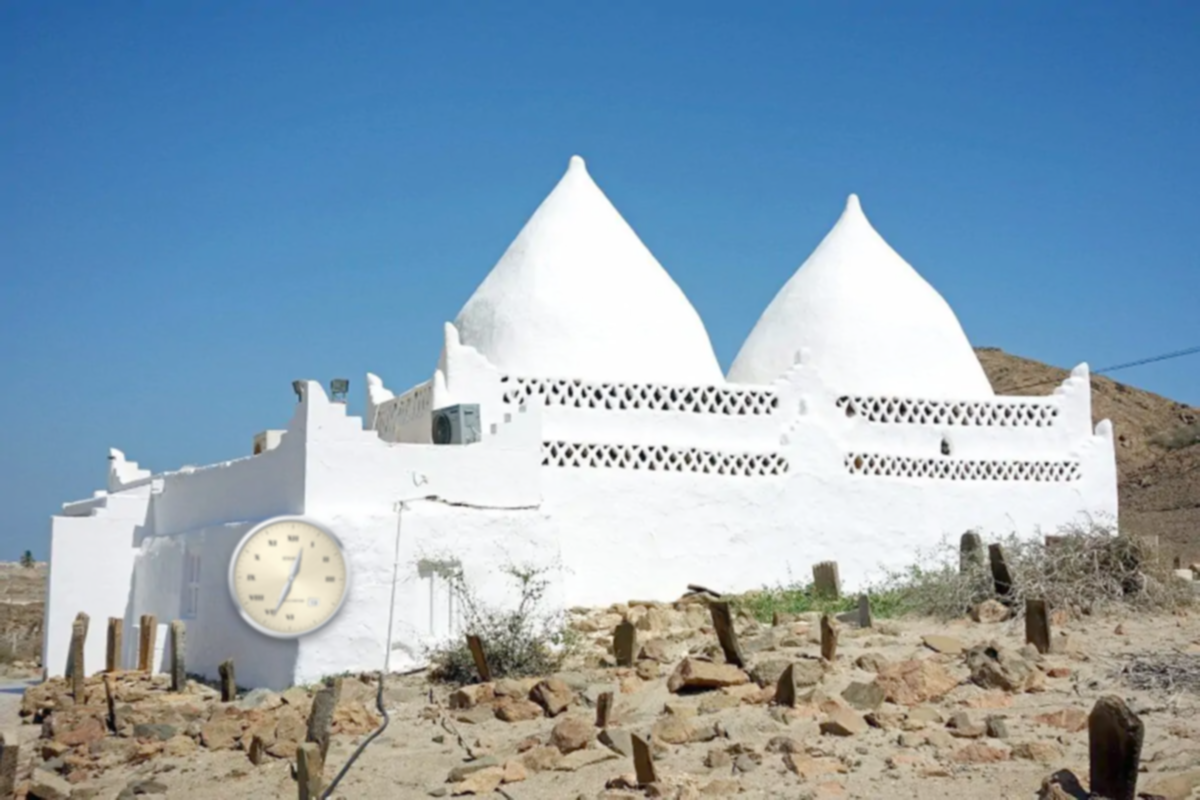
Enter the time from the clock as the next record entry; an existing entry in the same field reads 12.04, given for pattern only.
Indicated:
12.34
